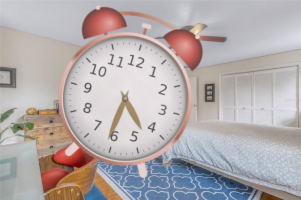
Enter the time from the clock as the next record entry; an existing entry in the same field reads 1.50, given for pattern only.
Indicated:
4.31
